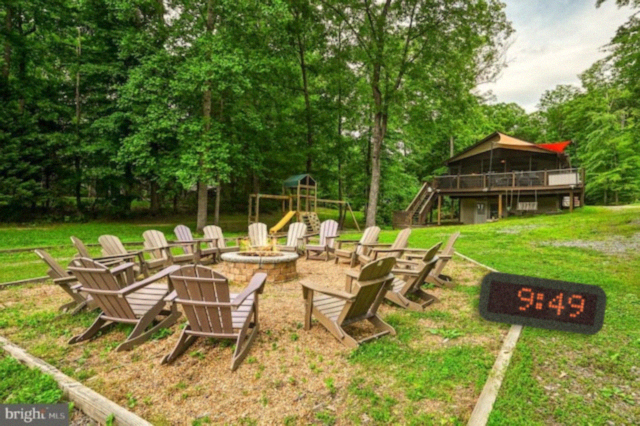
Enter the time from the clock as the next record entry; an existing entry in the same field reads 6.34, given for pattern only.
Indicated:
9.49
